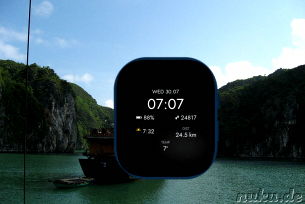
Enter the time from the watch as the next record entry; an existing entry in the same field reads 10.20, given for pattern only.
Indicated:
7.07
